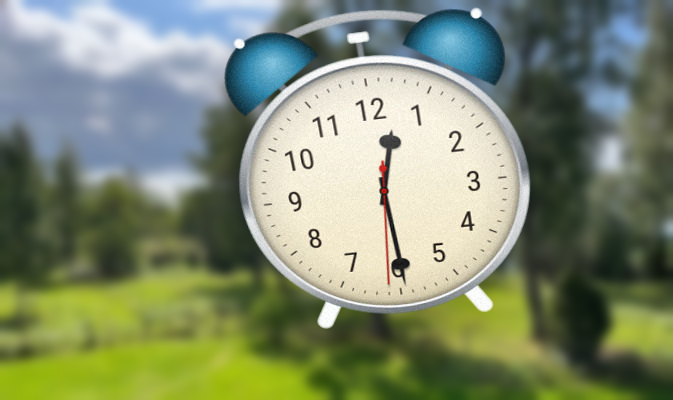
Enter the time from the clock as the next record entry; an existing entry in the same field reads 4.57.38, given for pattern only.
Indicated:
12.29.31
